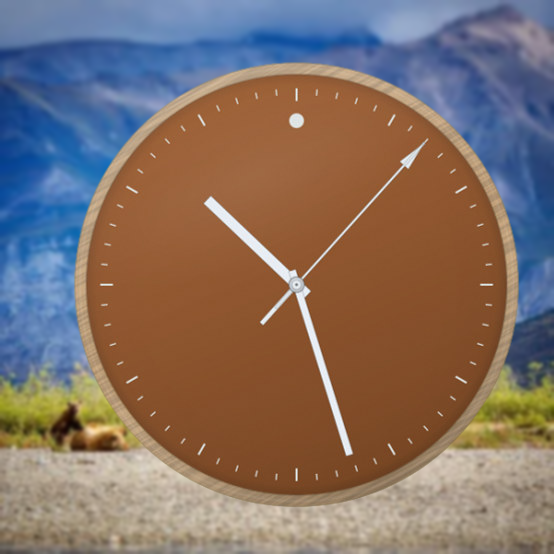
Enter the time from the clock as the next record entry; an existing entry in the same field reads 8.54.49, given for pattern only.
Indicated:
10.27.07
